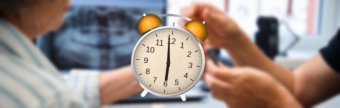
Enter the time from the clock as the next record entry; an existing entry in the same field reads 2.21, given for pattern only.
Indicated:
5.59
